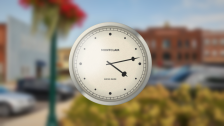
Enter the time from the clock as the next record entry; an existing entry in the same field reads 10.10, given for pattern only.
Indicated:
4.13
